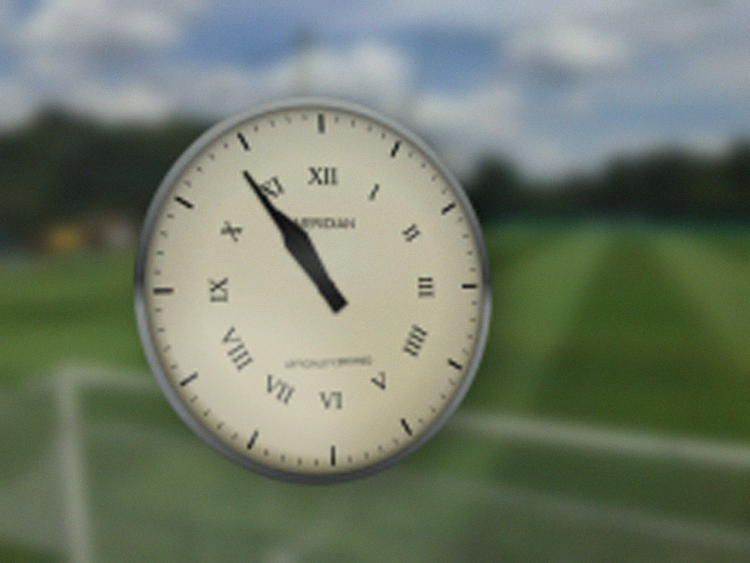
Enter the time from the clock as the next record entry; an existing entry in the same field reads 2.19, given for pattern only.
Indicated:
10.54
